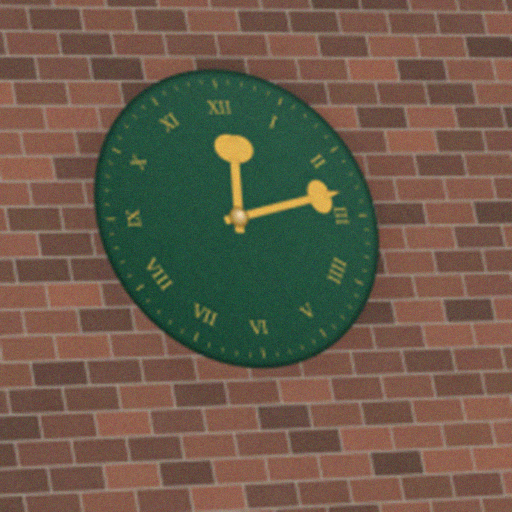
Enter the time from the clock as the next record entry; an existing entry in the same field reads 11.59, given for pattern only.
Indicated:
12.13
